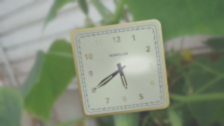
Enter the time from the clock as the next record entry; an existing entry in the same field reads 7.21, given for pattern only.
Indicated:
5.40
